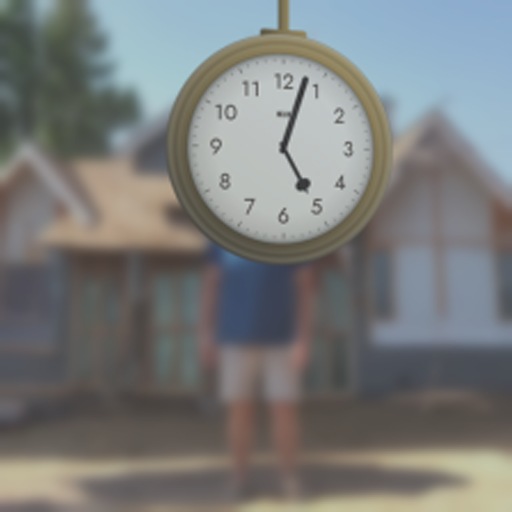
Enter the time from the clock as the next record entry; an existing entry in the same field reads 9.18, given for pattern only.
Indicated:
5.03
